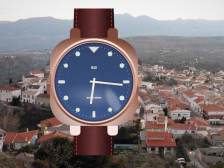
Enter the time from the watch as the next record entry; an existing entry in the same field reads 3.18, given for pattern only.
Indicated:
6.16
